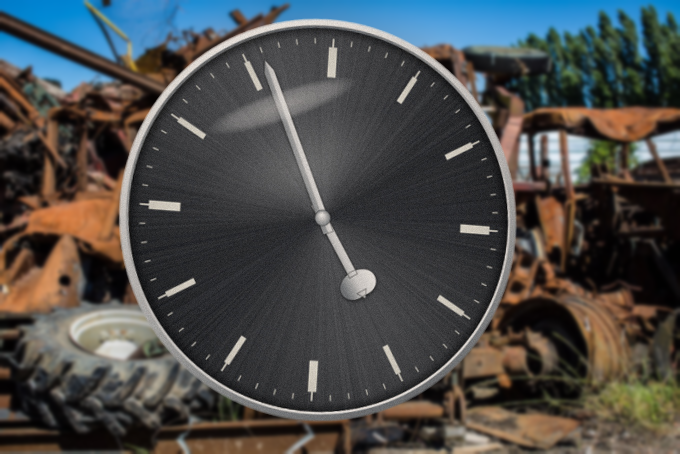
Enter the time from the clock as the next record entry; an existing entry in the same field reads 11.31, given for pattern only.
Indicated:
4.56
